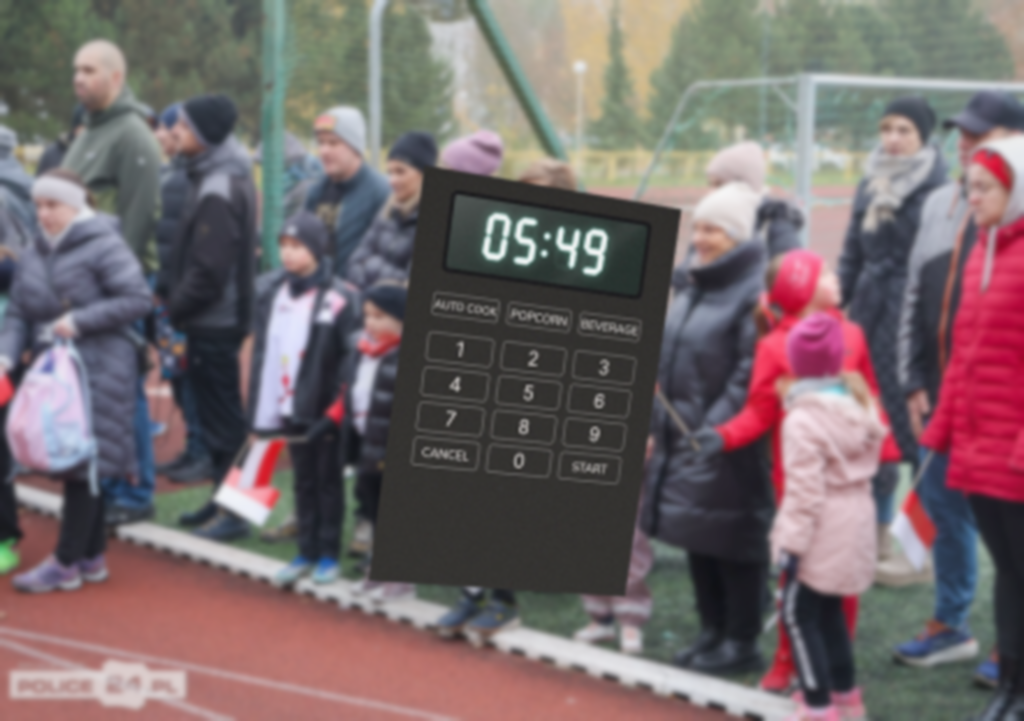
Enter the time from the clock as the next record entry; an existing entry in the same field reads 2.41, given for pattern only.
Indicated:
5.49
